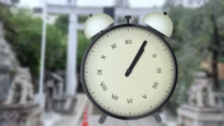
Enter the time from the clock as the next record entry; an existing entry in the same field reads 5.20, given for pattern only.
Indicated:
1.05
